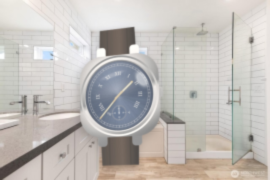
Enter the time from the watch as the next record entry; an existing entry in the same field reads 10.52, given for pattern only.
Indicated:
1.37
